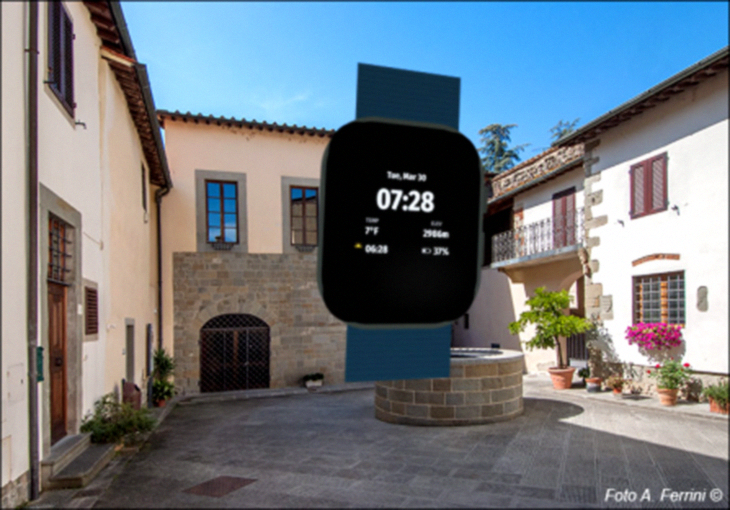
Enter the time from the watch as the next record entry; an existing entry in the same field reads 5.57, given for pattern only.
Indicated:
7.28
